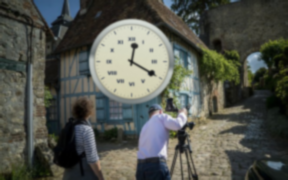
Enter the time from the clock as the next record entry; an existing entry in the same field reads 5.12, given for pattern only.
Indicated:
12.20
